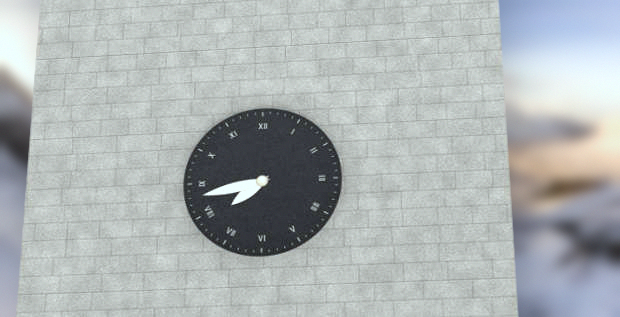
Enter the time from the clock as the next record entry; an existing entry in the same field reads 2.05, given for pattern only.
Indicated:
7.43
